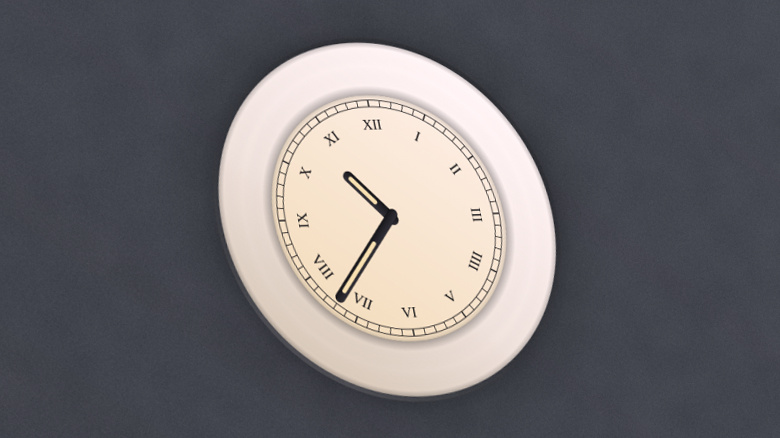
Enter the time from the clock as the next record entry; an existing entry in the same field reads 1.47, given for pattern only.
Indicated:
10.37
